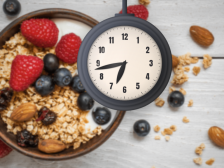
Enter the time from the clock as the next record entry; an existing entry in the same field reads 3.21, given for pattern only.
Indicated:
6.43
